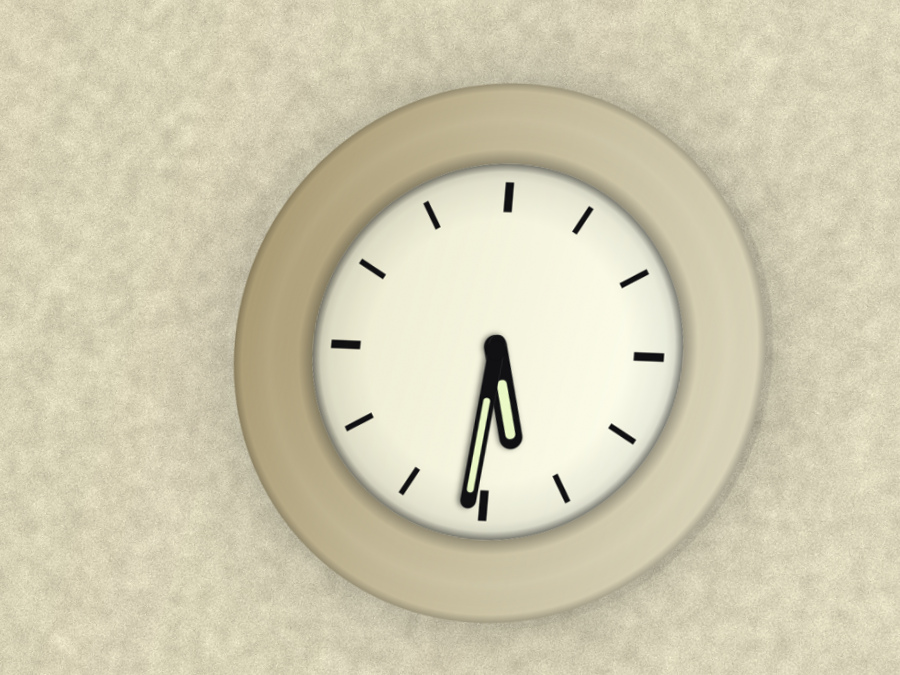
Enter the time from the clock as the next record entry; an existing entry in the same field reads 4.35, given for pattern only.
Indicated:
5.31
